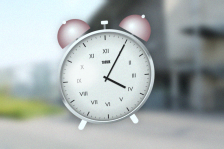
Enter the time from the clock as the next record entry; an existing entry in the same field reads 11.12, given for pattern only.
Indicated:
4.05
